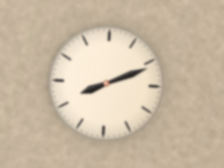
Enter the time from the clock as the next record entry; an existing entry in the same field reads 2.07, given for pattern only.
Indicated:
8.11
